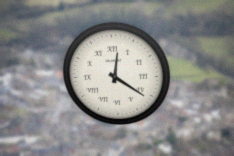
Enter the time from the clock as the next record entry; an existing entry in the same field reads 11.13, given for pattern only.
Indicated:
12.21
